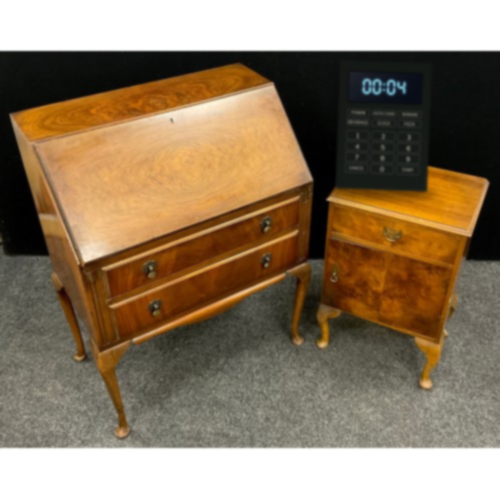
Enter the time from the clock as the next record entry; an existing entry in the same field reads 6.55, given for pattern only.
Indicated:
0.04
